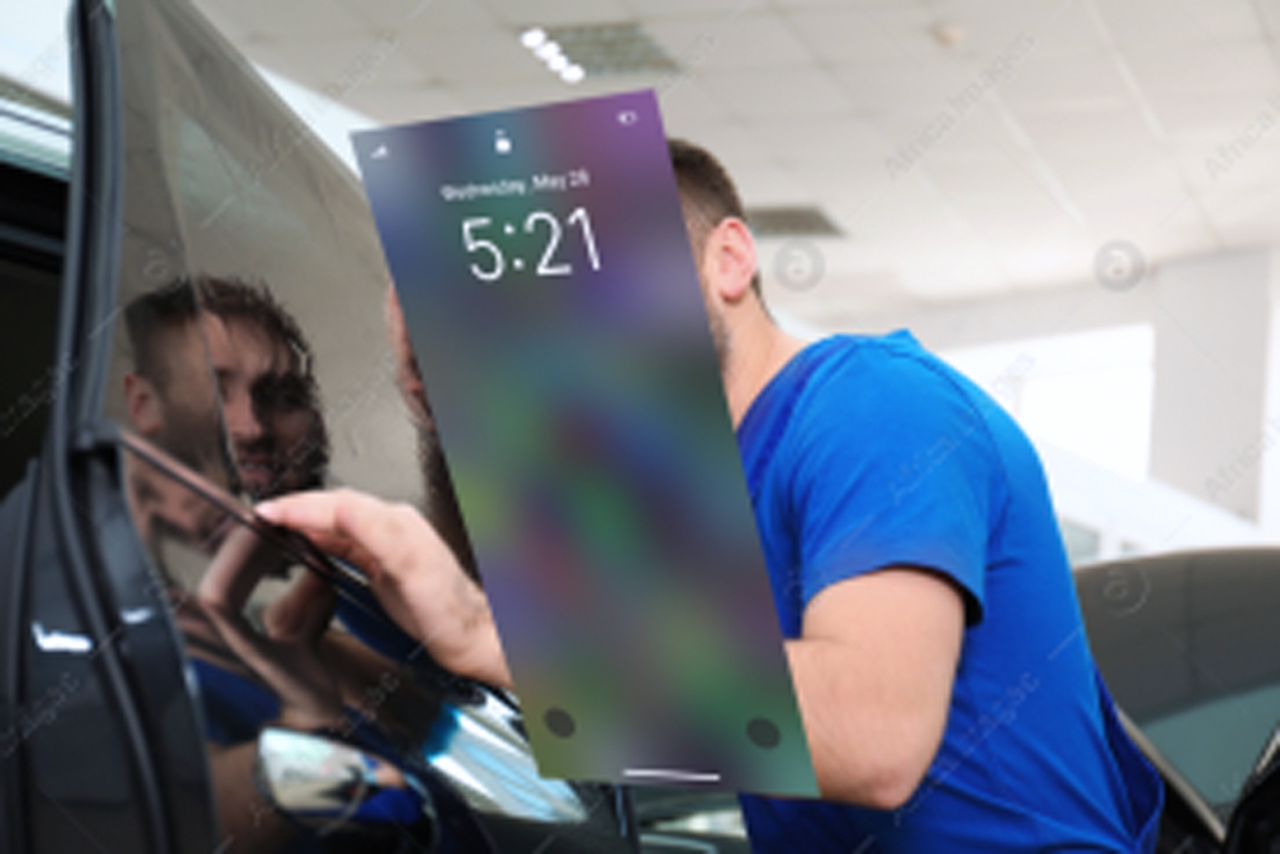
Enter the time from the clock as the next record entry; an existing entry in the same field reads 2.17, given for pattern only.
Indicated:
5.21
